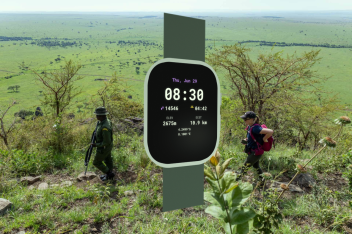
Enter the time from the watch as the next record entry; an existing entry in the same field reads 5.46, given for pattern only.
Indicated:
8.30
